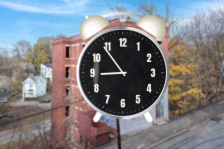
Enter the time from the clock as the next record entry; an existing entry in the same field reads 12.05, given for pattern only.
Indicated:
8.54
